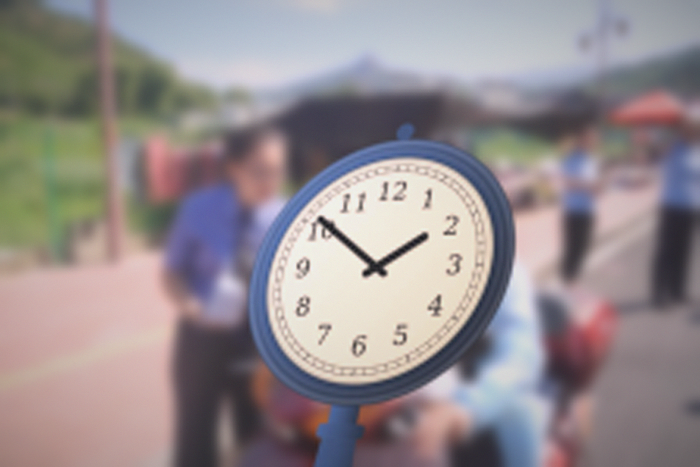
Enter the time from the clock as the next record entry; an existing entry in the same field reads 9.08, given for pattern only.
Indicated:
1.51
